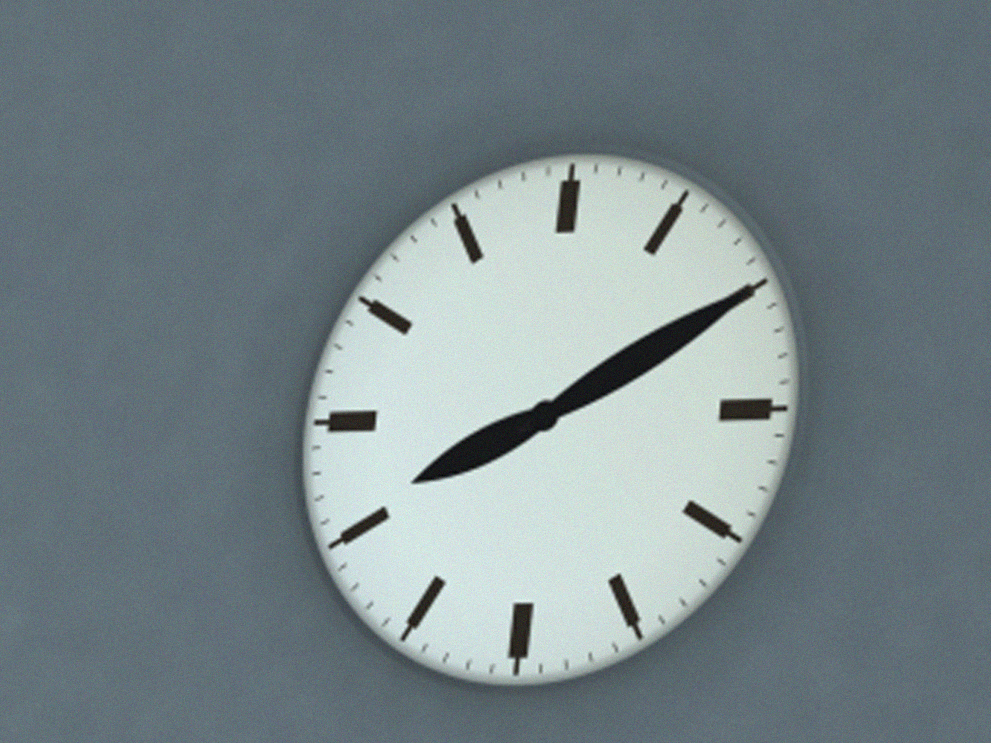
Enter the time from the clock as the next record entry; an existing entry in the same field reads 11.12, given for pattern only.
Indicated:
8.10
